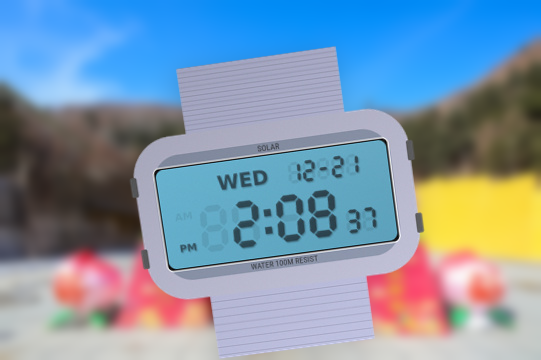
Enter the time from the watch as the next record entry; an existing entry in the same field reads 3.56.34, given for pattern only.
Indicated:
2.08.37
